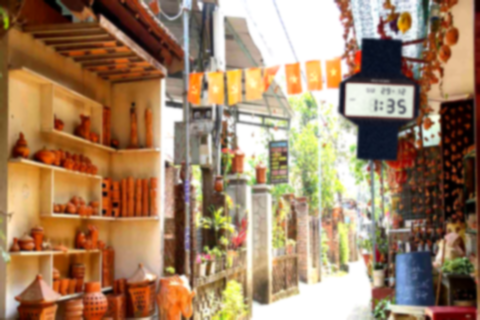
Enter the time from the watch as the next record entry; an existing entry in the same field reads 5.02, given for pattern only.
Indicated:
1.35
